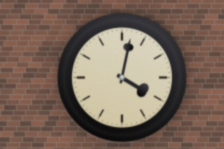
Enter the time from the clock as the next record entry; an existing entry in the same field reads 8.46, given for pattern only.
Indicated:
4.02
